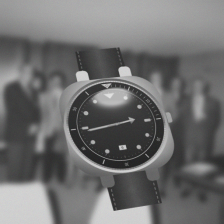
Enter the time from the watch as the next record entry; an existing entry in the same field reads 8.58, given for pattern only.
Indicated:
2.44
